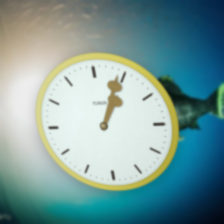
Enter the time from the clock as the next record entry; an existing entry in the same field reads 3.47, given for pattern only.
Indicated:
1.04
